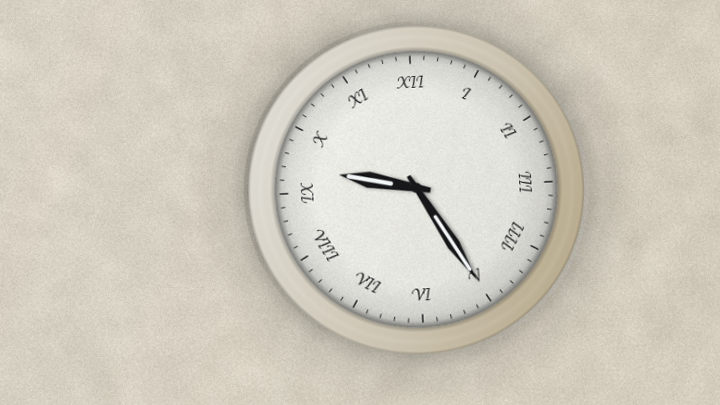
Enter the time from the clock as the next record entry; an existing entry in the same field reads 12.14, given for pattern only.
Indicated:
9.25
